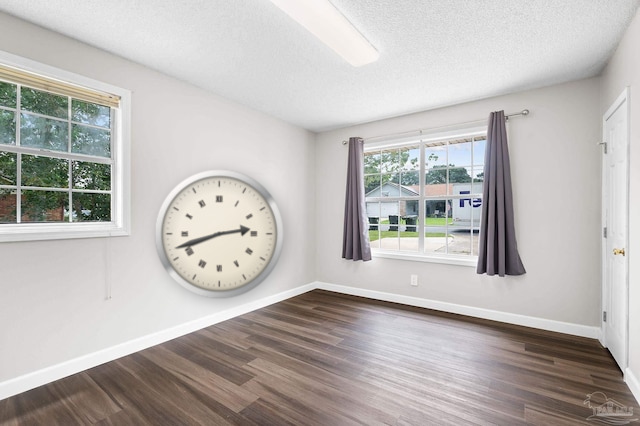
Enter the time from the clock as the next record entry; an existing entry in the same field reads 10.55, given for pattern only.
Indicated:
2.42
